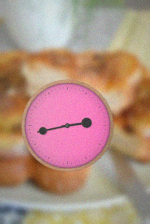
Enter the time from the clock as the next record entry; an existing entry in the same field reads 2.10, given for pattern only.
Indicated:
2.43
